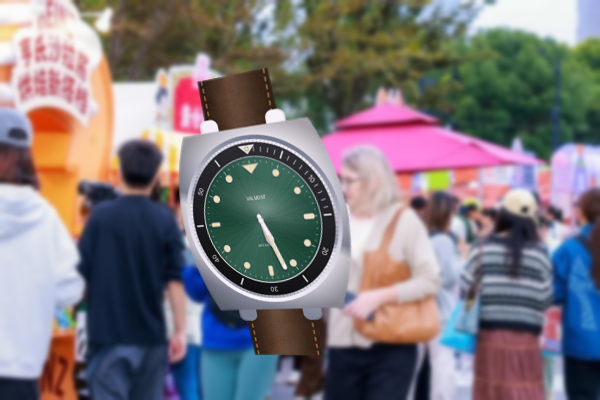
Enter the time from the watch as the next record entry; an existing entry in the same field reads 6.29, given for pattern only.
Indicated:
5.27
